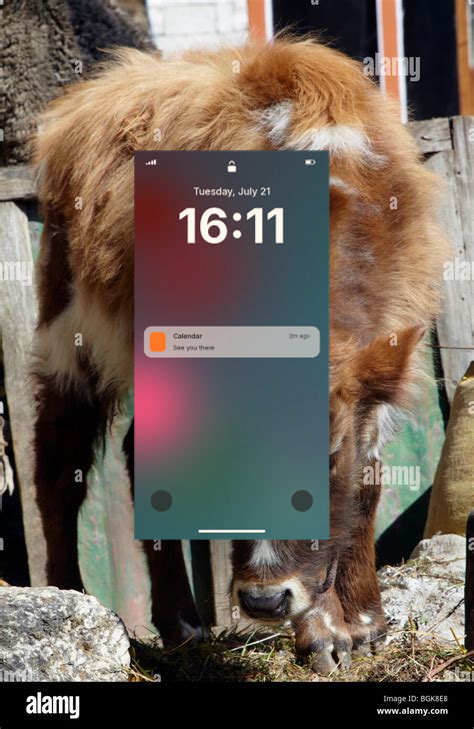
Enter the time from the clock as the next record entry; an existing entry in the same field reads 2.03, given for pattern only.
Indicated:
16.11
